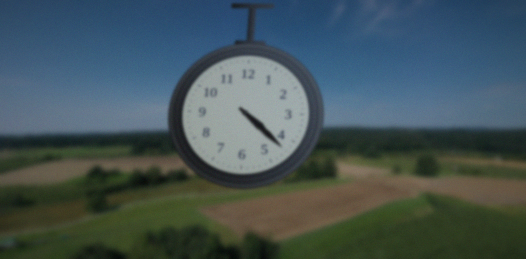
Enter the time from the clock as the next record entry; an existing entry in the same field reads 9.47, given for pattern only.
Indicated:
4.22
